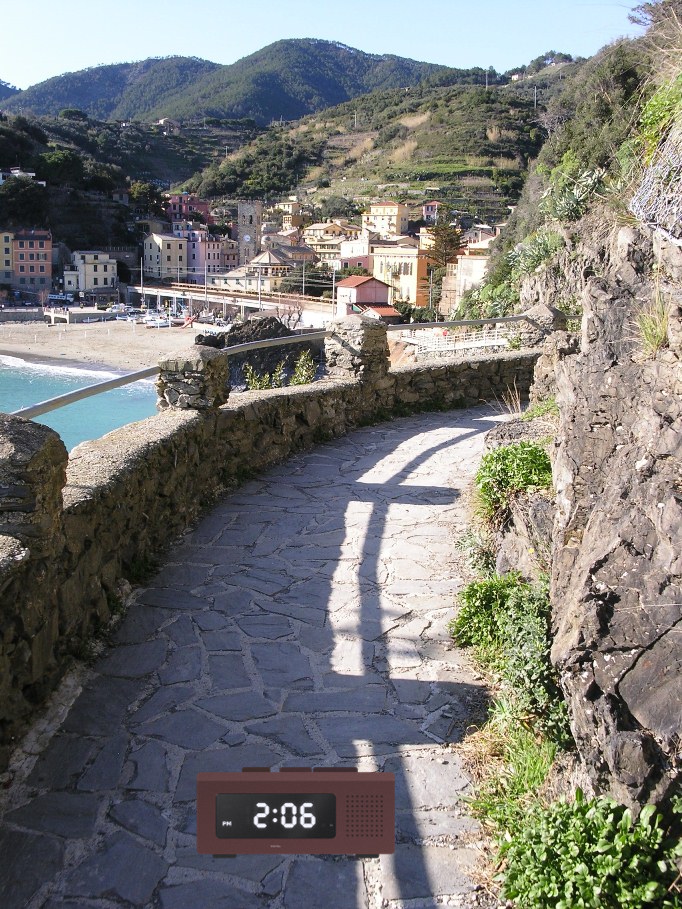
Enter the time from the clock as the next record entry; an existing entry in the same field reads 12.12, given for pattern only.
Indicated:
2.06
